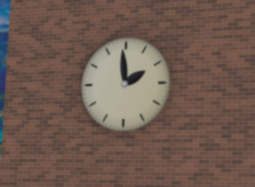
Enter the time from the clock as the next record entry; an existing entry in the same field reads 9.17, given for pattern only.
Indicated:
1.59
